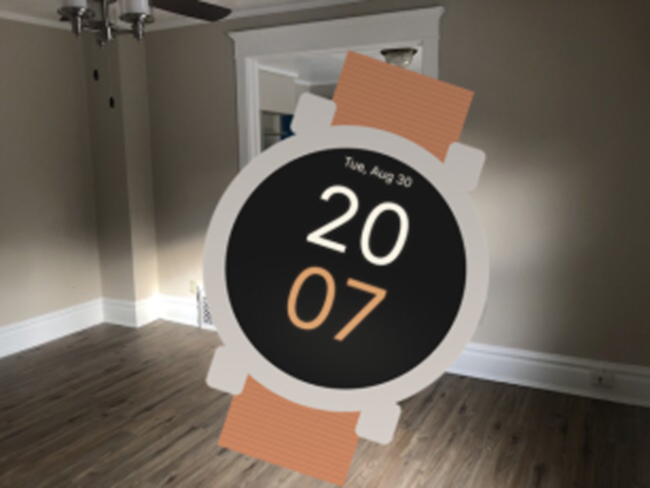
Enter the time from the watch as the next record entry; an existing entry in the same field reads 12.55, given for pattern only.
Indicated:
20.07
